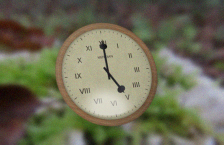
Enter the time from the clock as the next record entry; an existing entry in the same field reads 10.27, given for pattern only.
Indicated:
5.00
